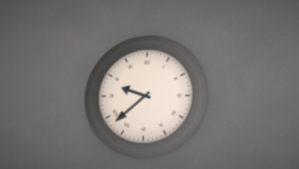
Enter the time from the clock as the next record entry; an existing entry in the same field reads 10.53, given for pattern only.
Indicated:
9.38
